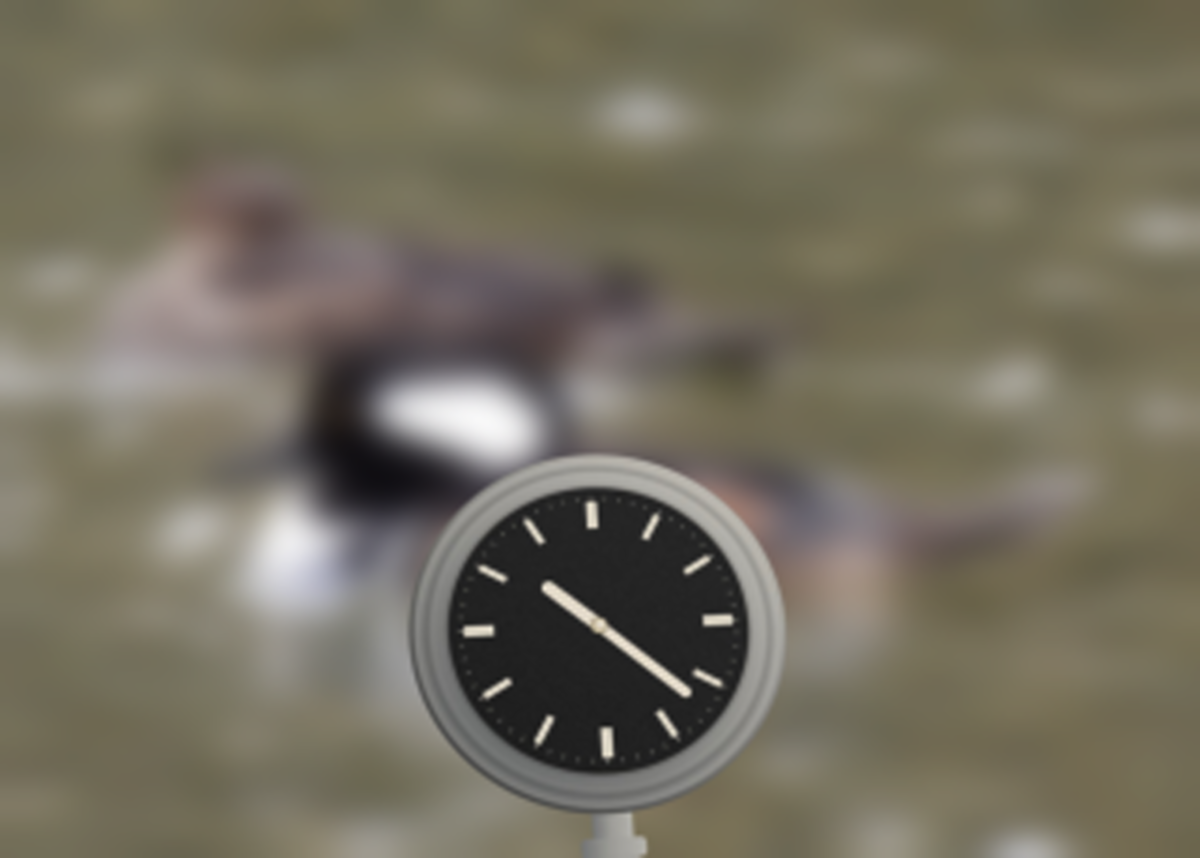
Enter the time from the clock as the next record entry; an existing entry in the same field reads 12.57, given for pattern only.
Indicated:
10.22
